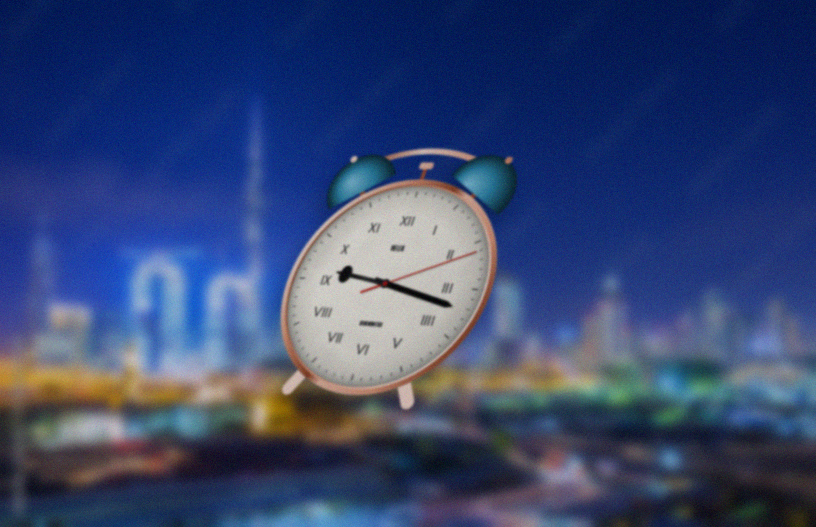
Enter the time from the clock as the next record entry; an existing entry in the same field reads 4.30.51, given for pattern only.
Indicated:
9.17.11
